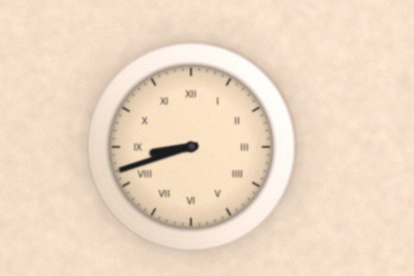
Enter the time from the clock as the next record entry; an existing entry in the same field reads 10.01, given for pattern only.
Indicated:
8.42
